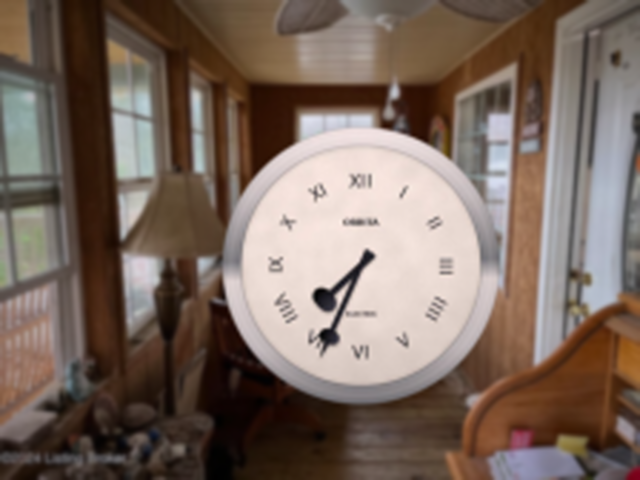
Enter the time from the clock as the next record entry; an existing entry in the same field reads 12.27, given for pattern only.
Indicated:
7.34
